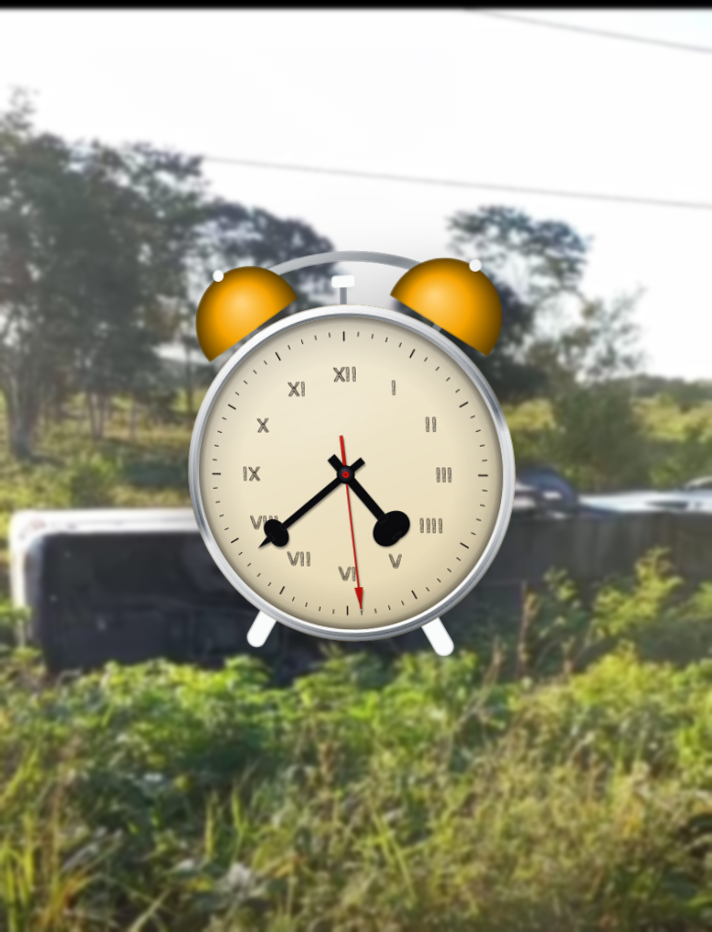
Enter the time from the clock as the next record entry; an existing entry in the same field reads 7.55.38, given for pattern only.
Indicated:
4.38.29
